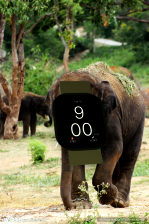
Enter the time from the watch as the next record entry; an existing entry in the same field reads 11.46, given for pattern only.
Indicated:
9.00
